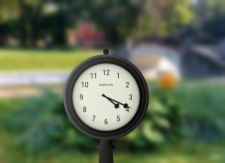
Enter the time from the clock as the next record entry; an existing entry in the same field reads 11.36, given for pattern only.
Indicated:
4.19
